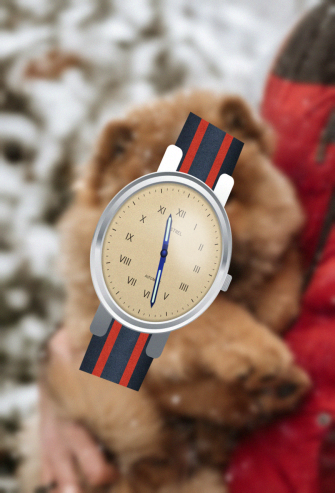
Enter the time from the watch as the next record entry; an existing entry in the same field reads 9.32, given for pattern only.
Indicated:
11.28
